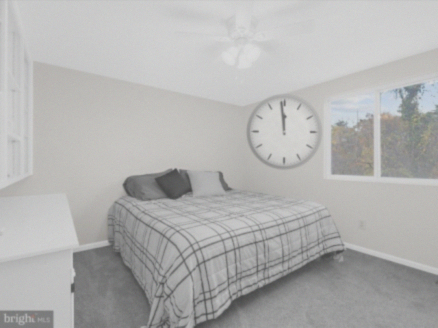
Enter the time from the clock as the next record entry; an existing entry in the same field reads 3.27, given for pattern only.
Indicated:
11.59
